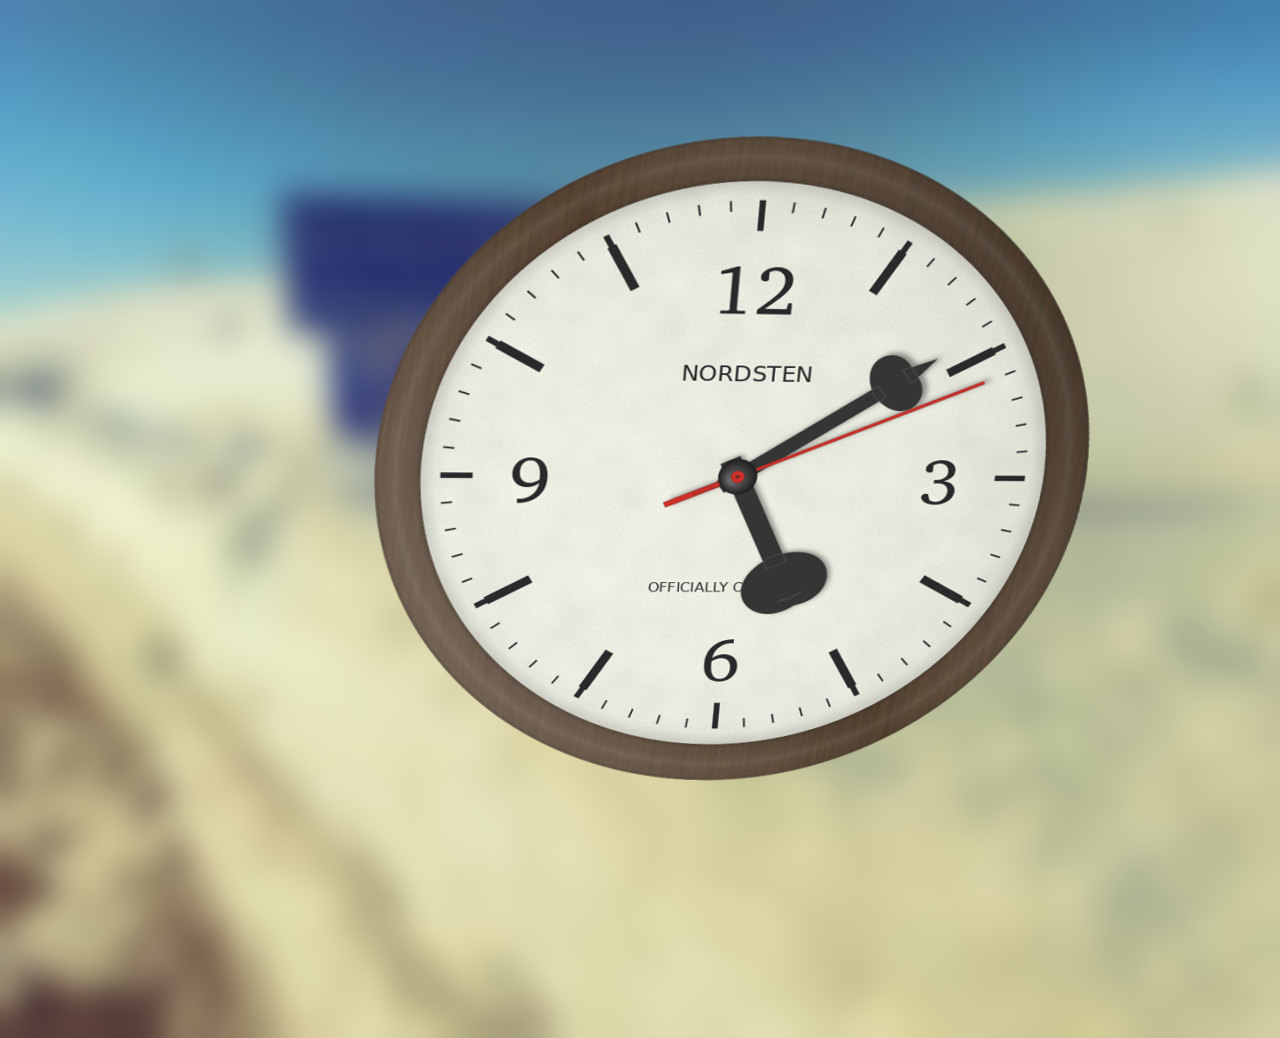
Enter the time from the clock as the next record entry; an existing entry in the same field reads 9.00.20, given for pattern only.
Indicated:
5.09.11
